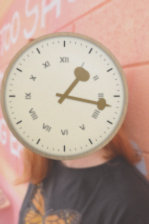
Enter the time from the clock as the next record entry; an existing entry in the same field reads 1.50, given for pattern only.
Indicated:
1.17
